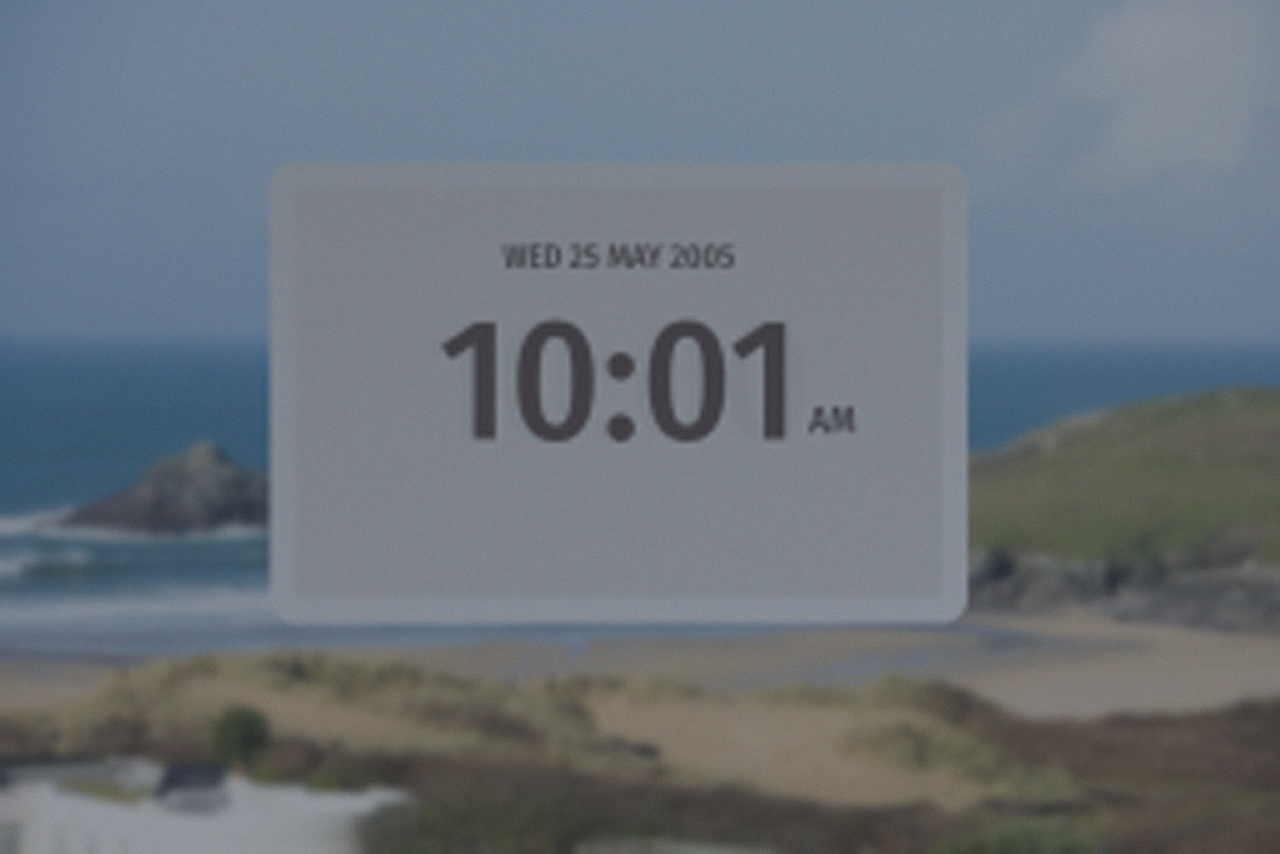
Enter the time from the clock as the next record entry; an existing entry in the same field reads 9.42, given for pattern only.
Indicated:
10.01
